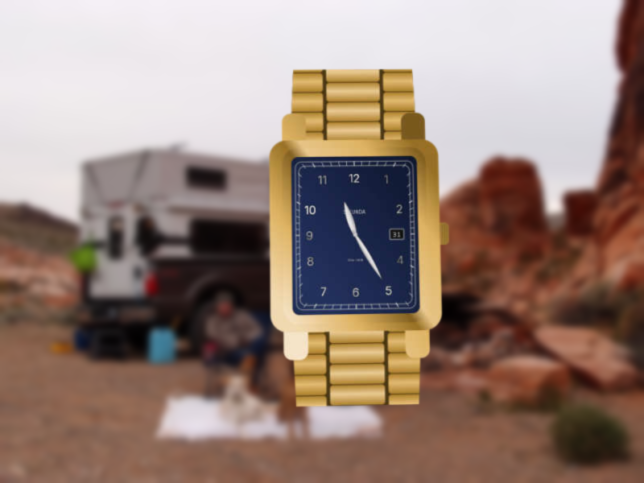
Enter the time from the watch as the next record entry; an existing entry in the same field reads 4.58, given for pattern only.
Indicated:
11.25
